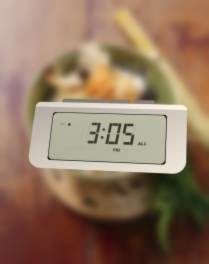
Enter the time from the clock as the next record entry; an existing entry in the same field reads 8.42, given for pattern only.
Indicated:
3.05
